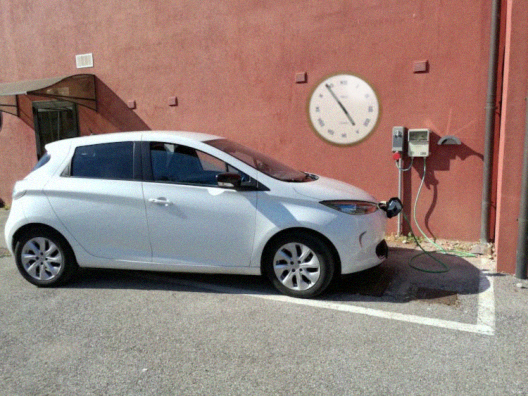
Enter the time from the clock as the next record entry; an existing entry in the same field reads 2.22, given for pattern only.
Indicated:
4.54
